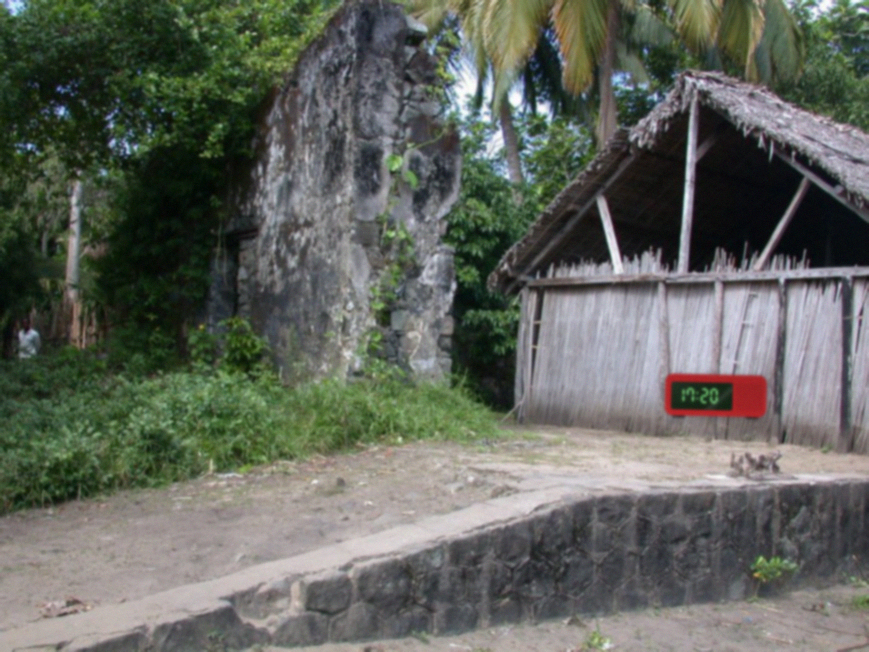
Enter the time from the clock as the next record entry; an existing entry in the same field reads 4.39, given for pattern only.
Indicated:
17.20
